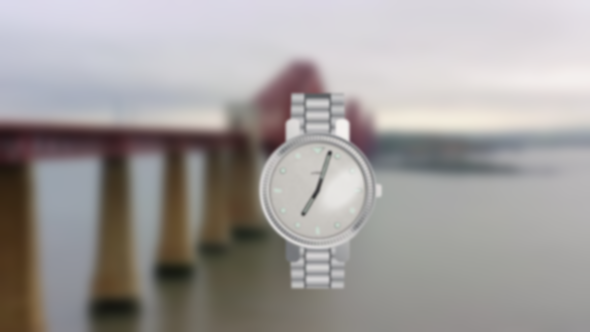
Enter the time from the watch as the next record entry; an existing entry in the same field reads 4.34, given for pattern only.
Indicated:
7.03
